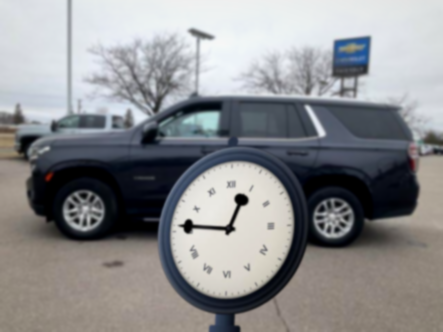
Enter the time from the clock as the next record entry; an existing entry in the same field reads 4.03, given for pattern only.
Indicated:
12.46
